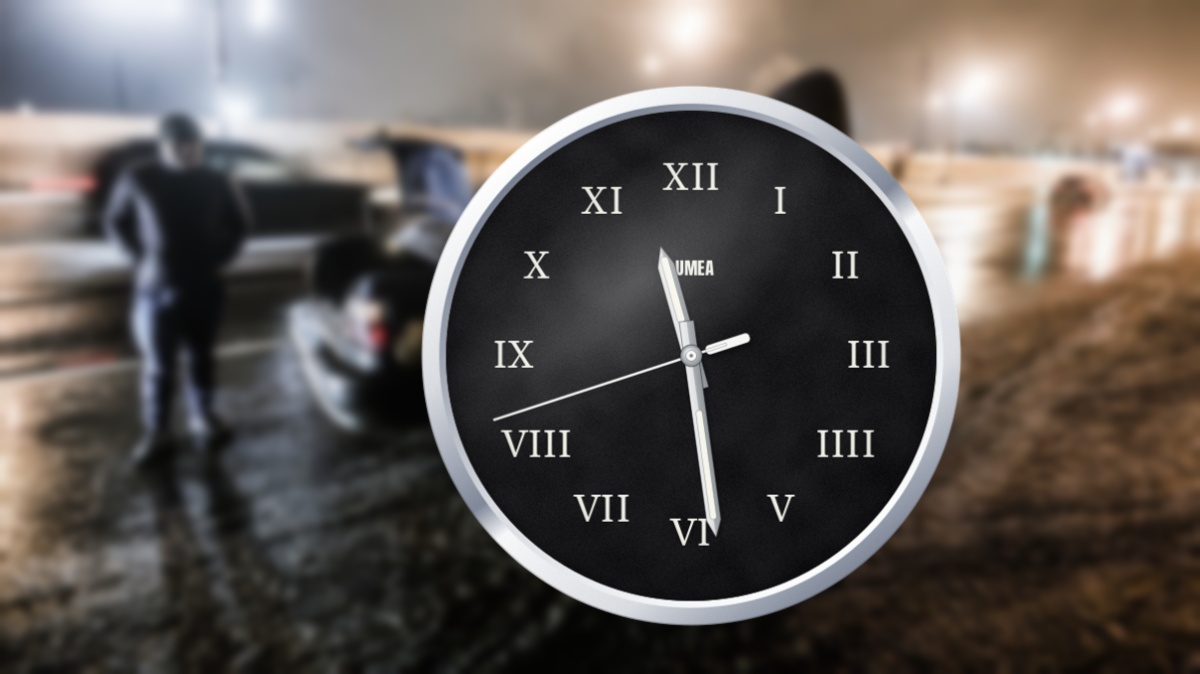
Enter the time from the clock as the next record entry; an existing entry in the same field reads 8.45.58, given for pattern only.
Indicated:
11.28.42
